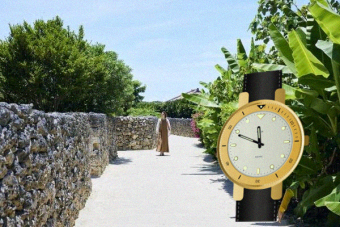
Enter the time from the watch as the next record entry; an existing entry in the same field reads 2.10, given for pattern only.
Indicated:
11.49
